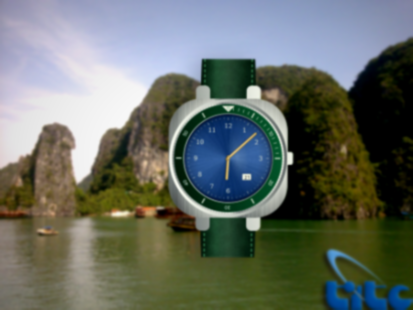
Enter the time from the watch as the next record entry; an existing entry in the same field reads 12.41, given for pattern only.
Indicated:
6.08
